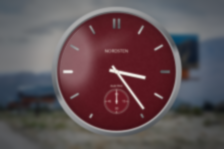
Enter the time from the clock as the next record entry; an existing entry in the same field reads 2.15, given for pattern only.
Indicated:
3.24
